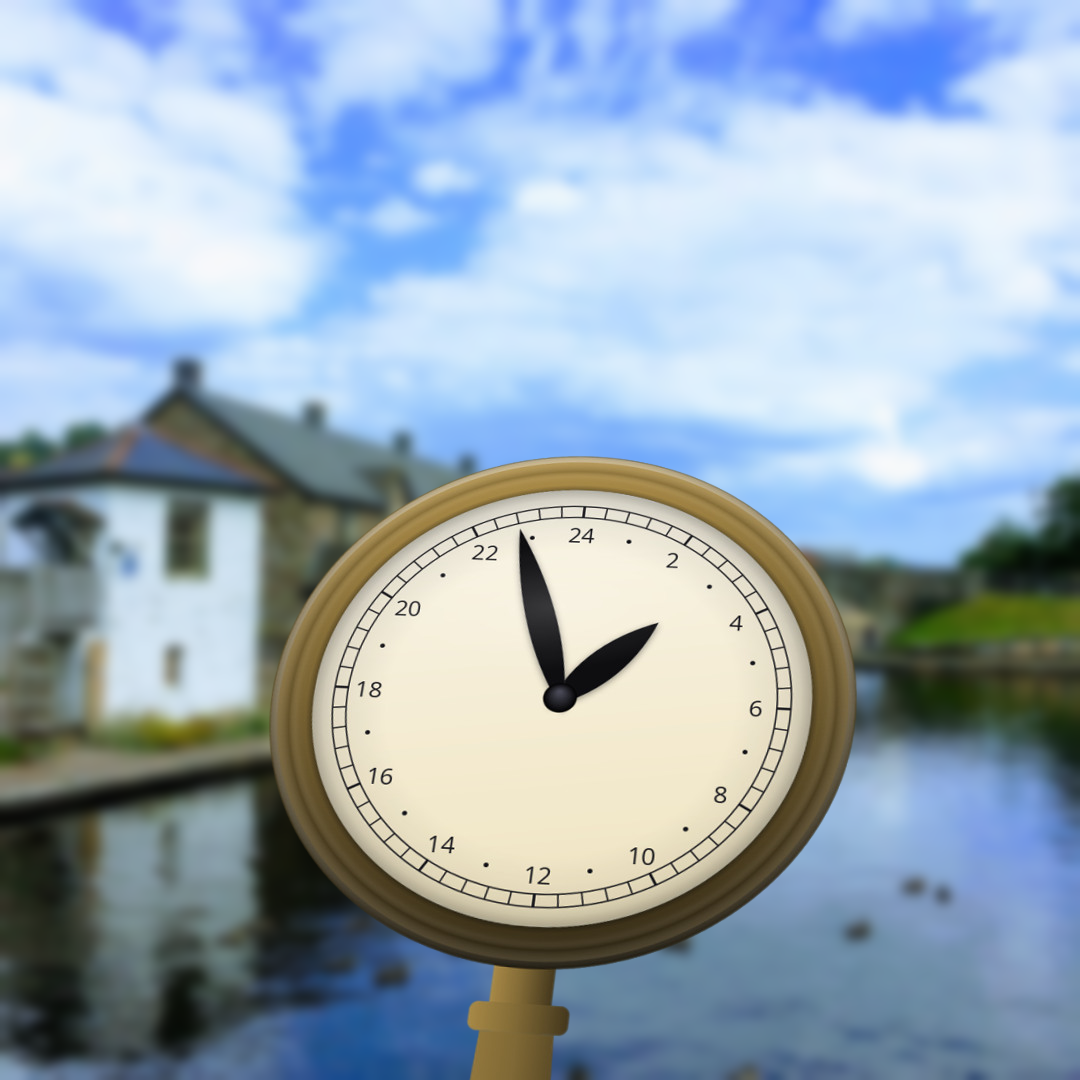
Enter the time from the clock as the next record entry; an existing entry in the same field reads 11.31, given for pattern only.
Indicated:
2.57
